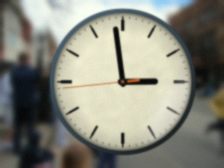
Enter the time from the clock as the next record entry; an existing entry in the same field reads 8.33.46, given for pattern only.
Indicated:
2.58.44
